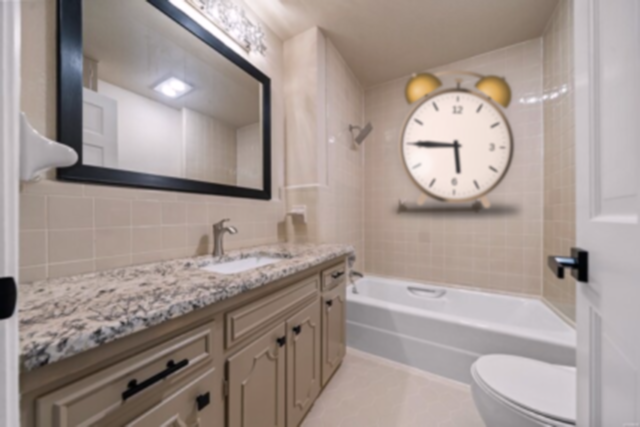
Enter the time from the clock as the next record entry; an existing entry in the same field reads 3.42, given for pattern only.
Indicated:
5.45
